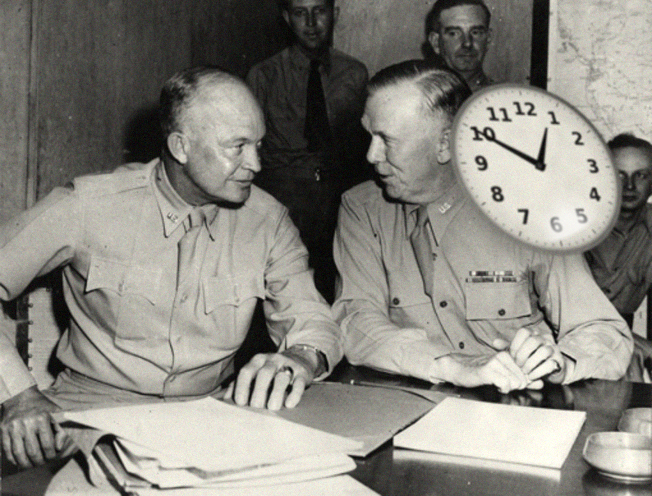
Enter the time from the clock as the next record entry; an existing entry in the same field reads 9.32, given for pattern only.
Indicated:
12.50
